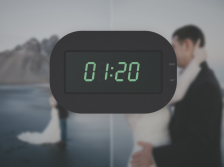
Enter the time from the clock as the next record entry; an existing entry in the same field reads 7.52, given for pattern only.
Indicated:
1.20
